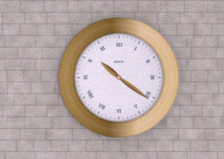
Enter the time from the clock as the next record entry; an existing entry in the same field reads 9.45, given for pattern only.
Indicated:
10.21
